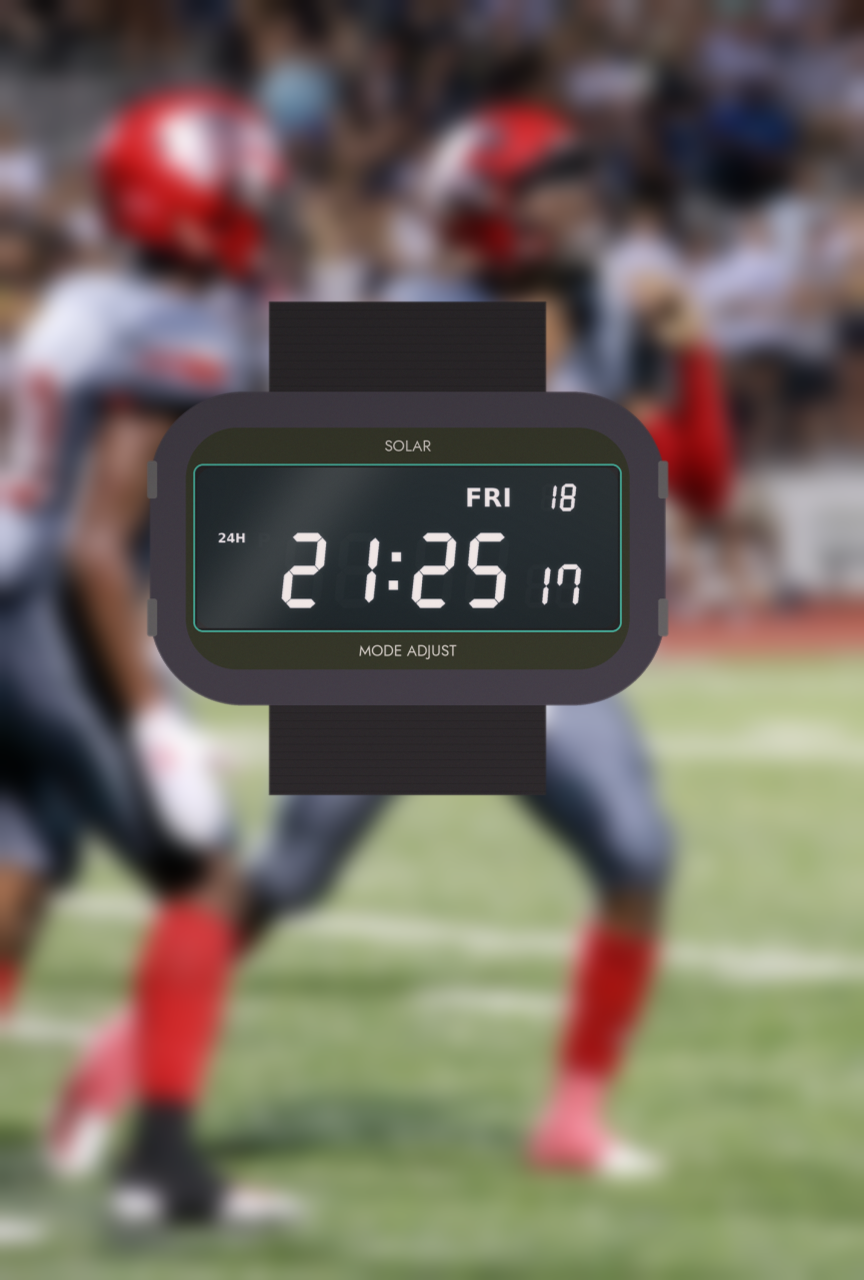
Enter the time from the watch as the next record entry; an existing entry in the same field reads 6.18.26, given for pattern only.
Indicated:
21.25.17
